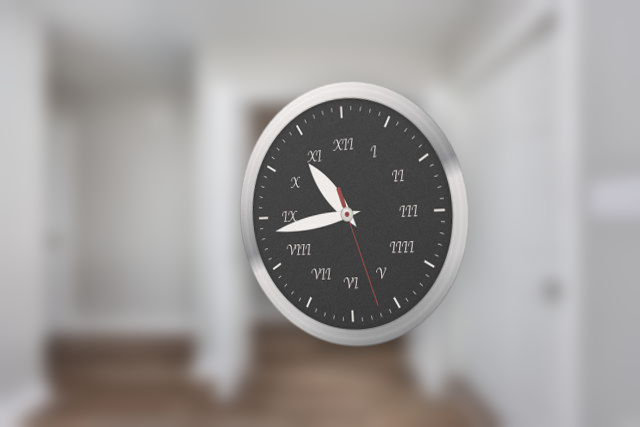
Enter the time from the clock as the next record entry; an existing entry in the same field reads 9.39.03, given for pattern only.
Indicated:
10.43.27
